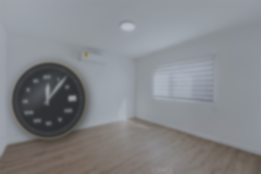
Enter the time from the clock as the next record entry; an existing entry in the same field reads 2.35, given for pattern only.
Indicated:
12.07
